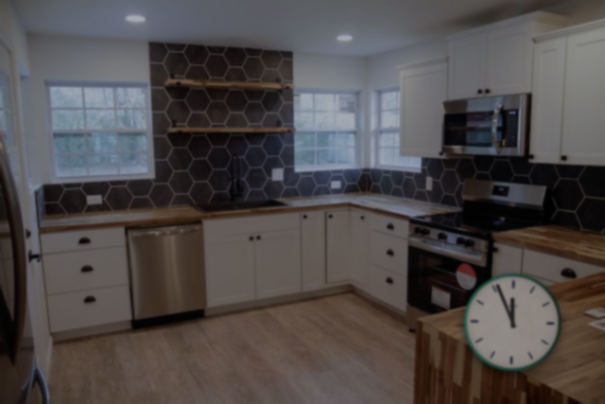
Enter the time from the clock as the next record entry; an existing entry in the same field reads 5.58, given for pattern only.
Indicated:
11.56
